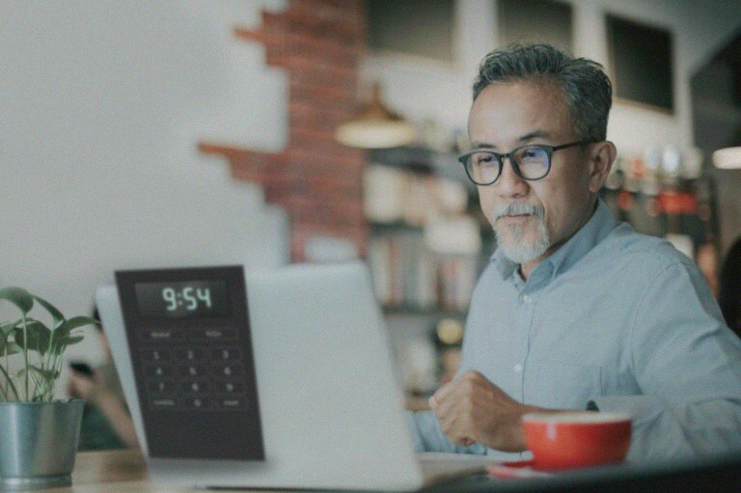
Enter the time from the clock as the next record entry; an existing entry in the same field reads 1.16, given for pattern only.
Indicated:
9.54
